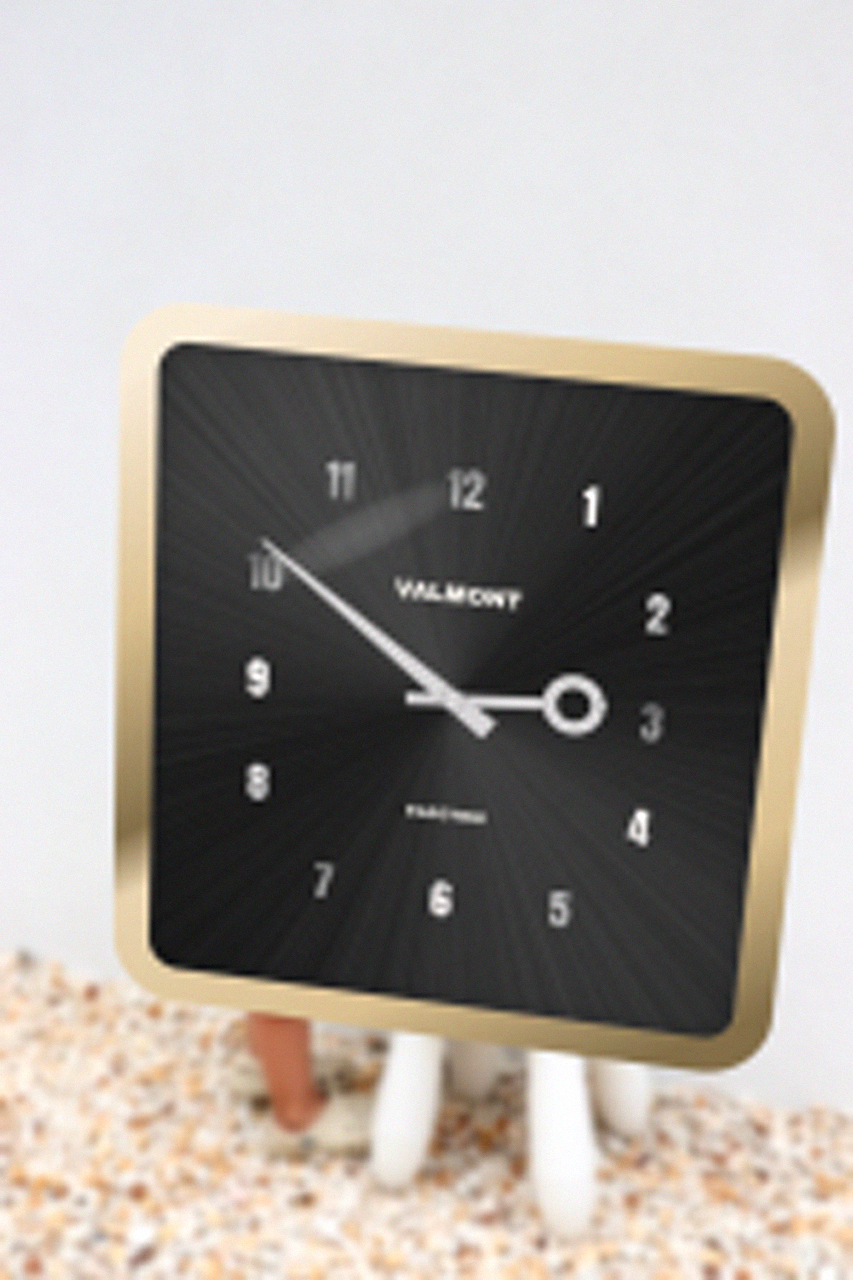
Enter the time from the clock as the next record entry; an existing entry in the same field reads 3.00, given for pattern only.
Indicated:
2.51
